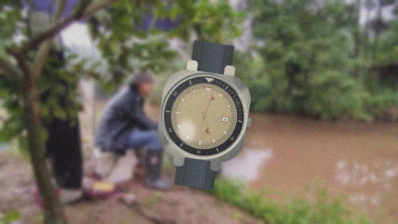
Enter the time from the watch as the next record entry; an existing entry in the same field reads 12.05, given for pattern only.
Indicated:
5.02
